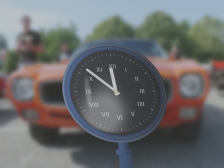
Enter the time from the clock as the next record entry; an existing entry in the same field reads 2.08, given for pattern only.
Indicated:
11.52
